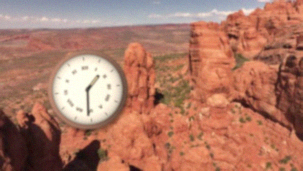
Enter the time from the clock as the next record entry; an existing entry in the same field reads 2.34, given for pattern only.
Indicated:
1.31
